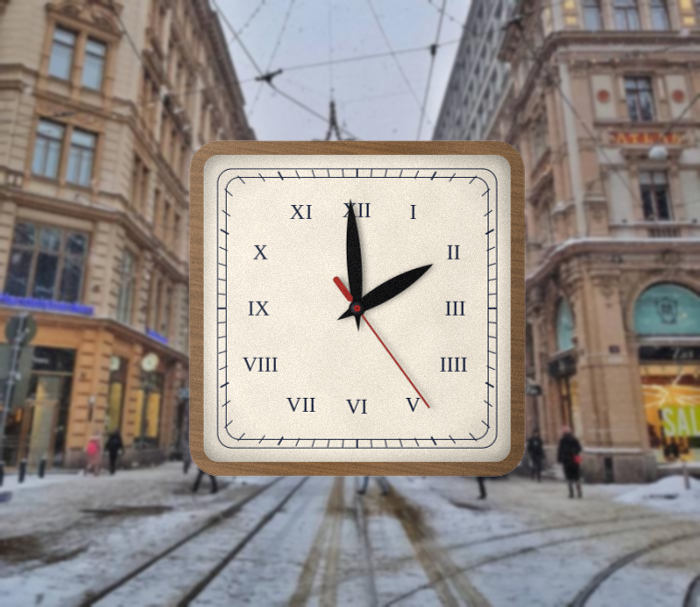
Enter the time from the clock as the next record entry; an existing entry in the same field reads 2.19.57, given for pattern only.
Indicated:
1.59.24
